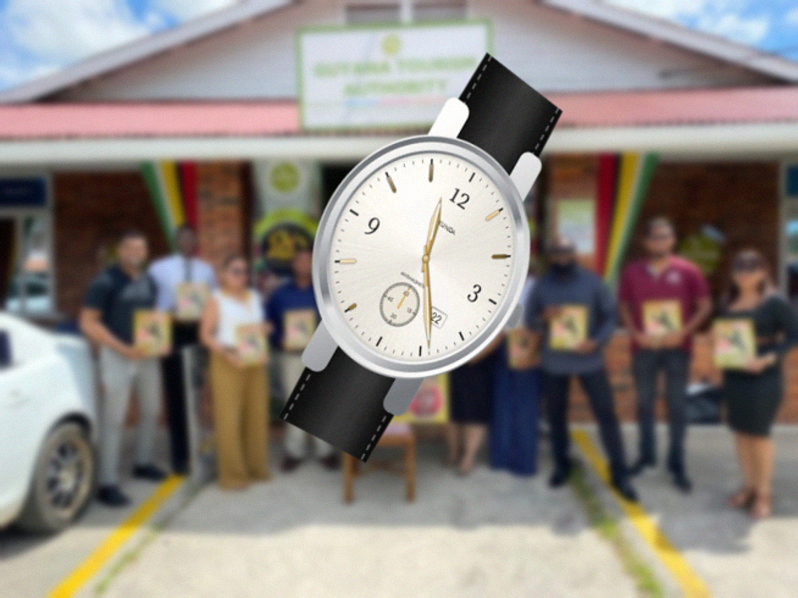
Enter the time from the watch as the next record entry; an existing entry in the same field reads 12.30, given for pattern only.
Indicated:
11.24
